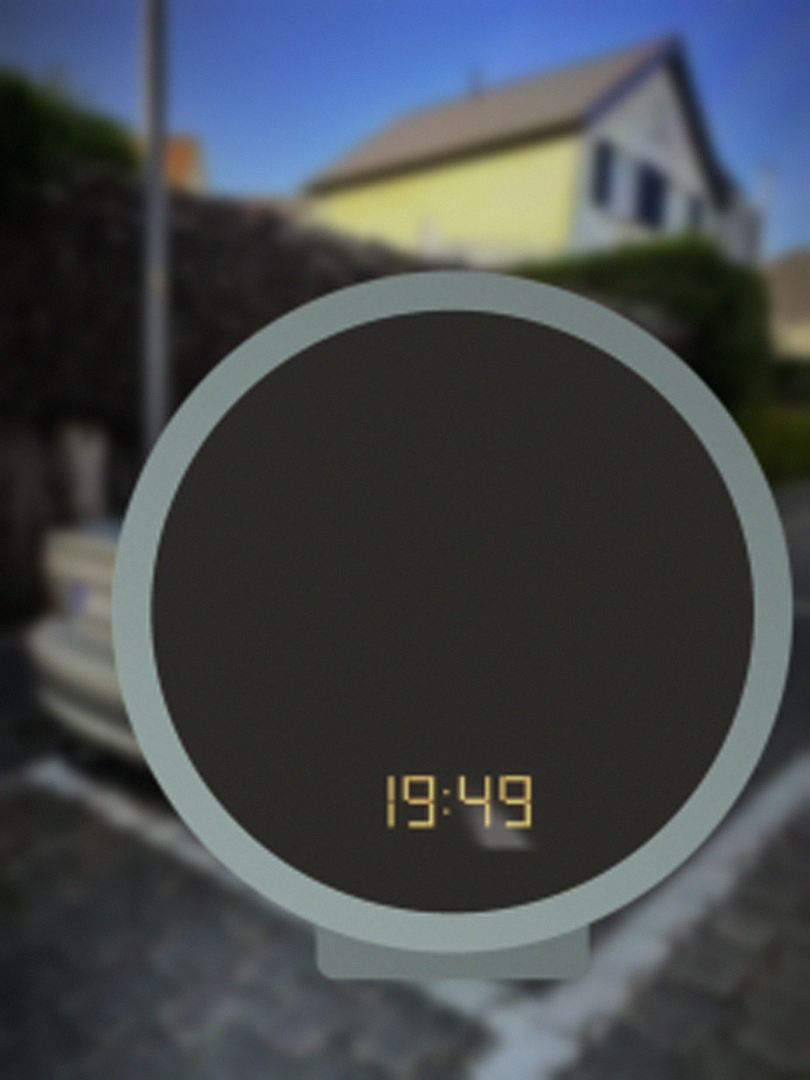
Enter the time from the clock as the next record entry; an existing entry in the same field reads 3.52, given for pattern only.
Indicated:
19.49
